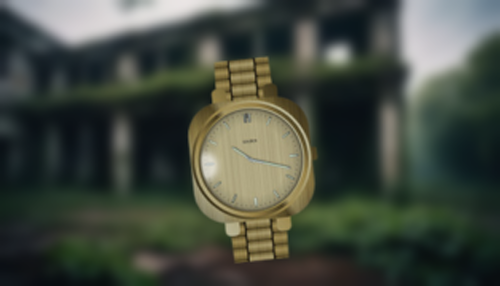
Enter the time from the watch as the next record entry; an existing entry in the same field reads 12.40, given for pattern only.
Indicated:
10.18
